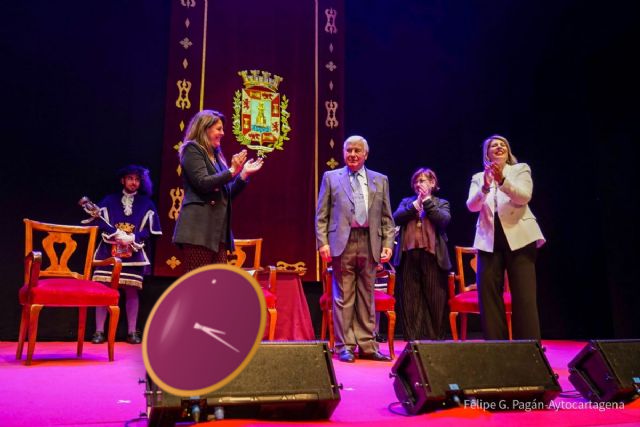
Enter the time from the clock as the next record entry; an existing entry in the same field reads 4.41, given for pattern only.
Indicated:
3.19
